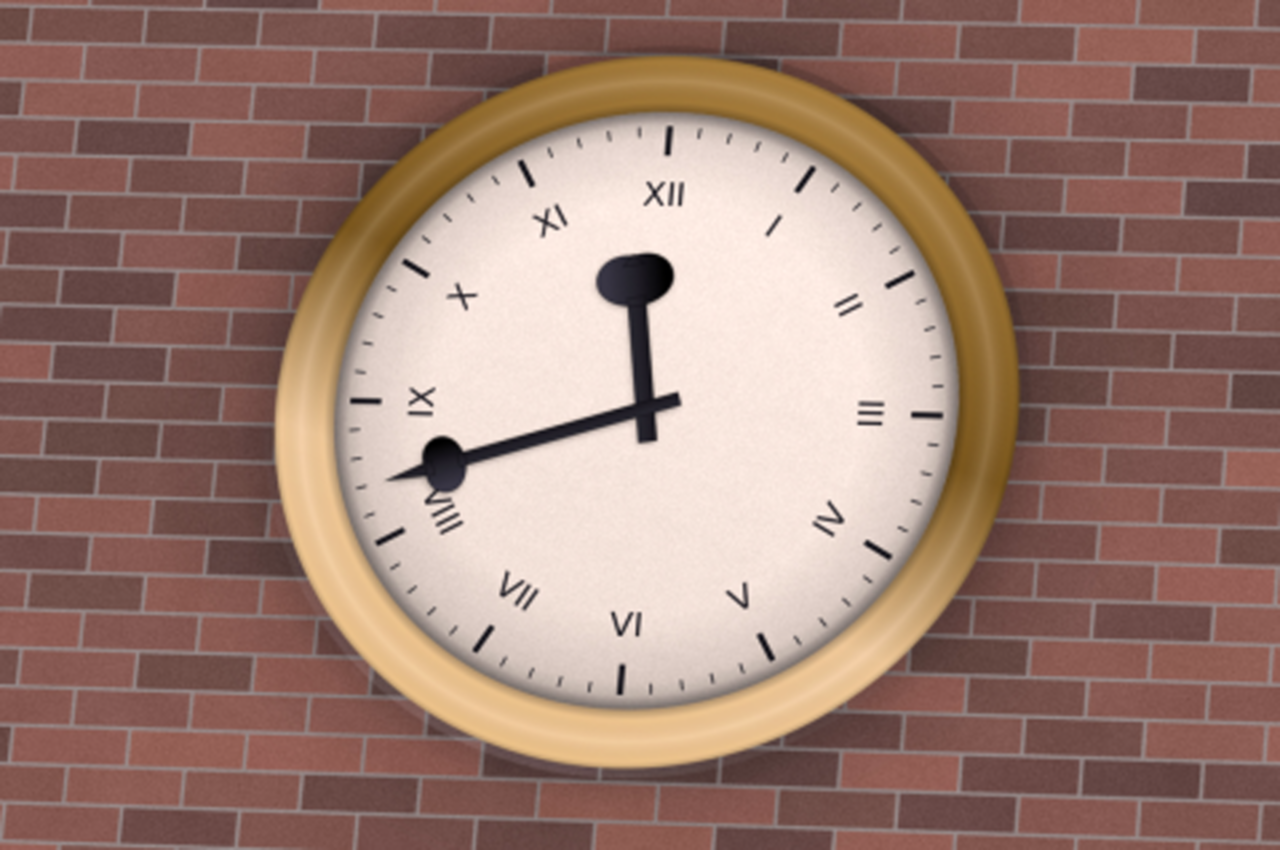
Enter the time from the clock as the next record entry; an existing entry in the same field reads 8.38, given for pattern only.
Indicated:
11.42
